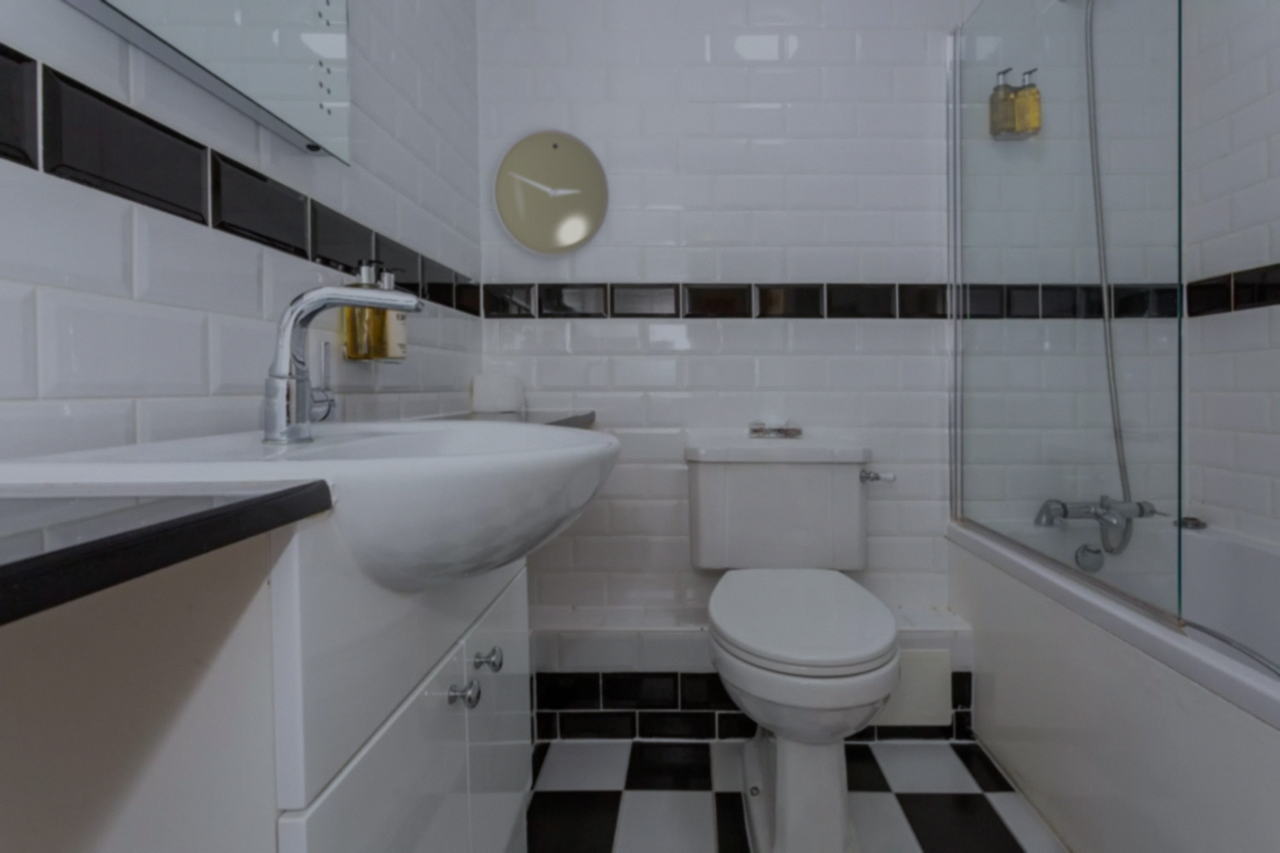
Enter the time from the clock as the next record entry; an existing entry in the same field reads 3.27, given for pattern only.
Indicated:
2.48
